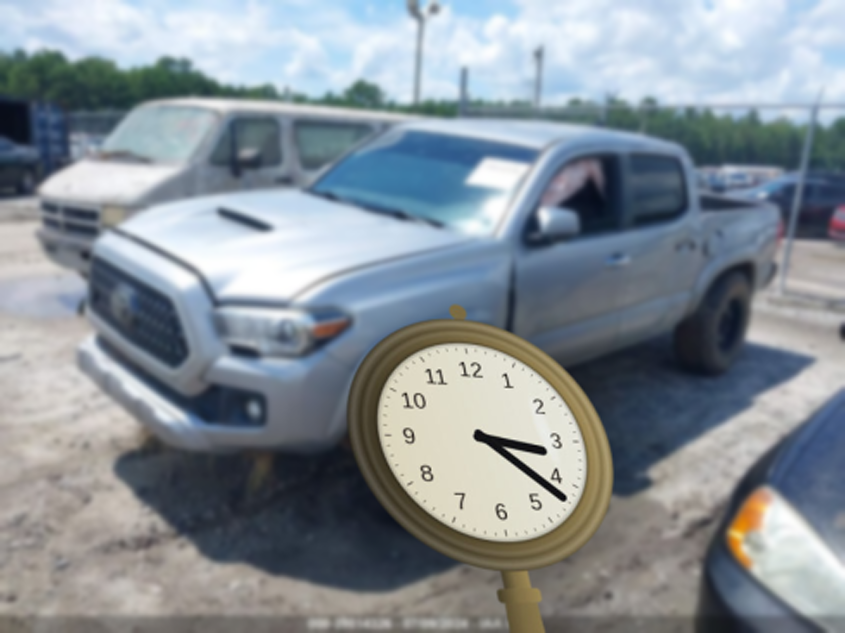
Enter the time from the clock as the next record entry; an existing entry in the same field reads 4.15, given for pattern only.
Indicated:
3.22
